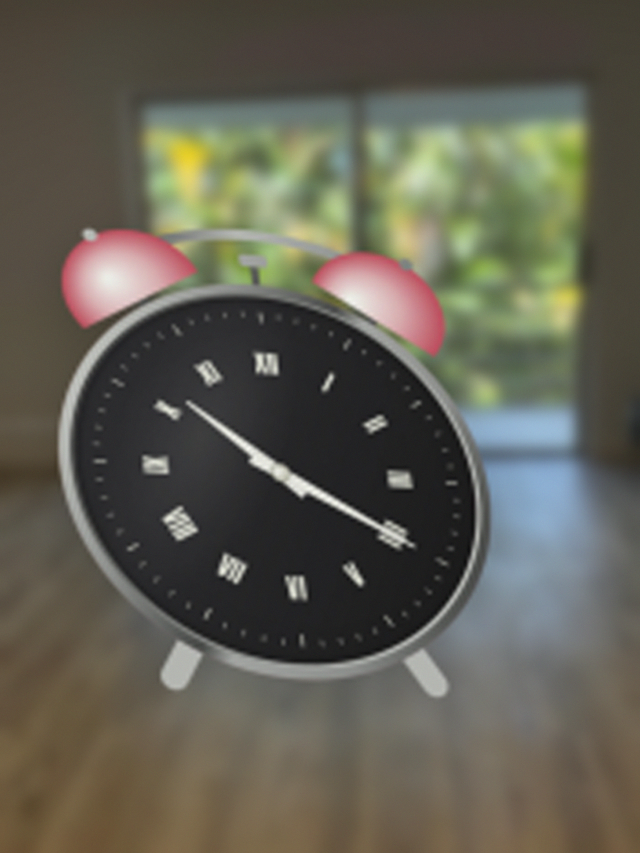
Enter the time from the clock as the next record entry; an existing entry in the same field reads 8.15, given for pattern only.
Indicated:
10.20
